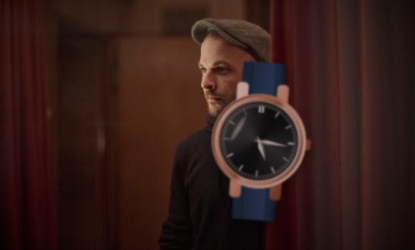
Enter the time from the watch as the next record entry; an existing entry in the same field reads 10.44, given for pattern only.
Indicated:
5.16
